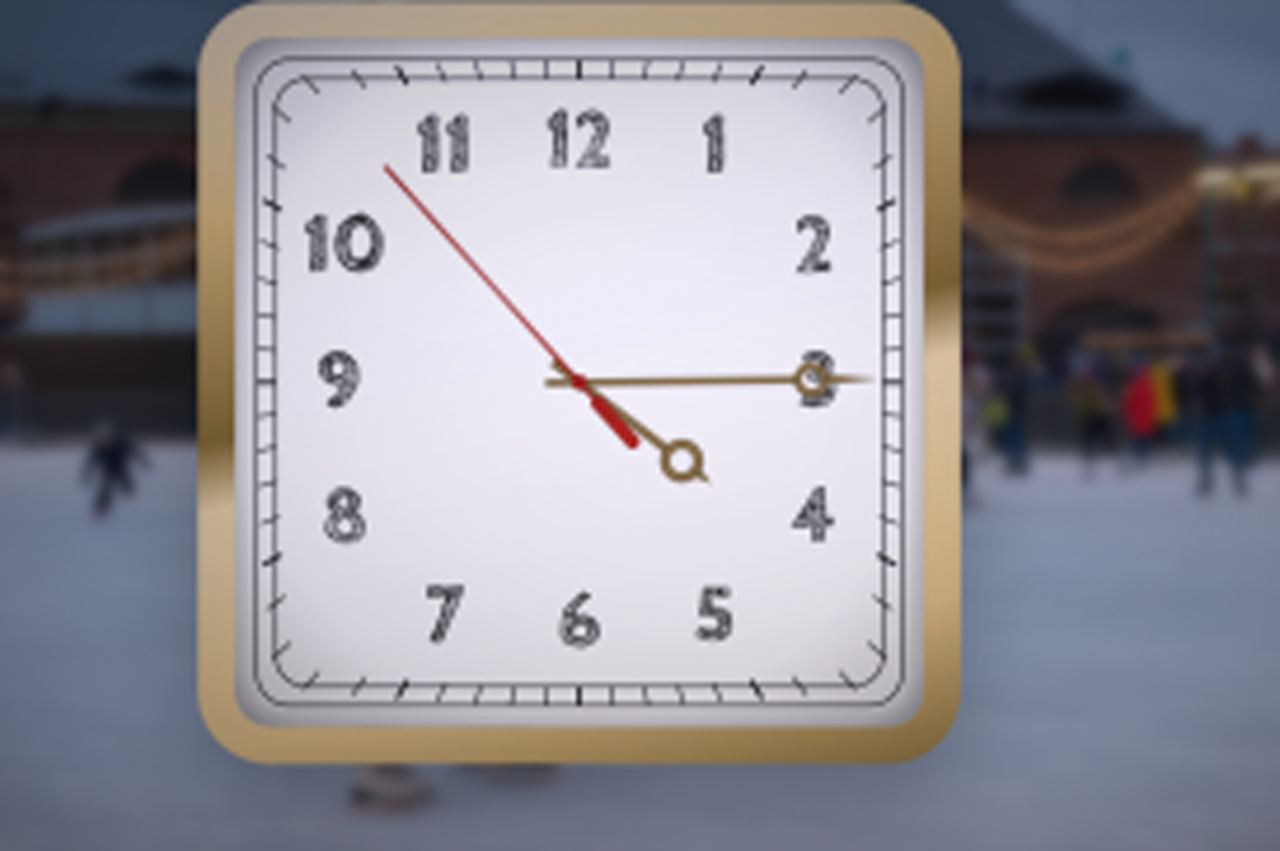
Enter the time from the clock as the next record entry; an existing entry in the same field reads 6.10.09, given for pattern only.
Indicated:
4.14.53
